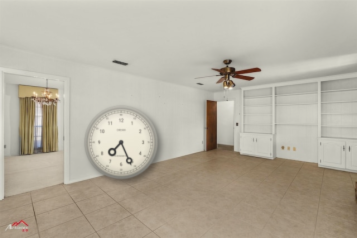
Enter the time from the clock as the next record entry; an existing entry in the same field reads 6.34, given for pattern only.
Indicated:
7.26
